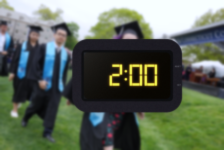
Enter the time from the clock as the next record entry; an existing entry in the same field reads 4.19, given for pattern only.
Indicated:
2.00
